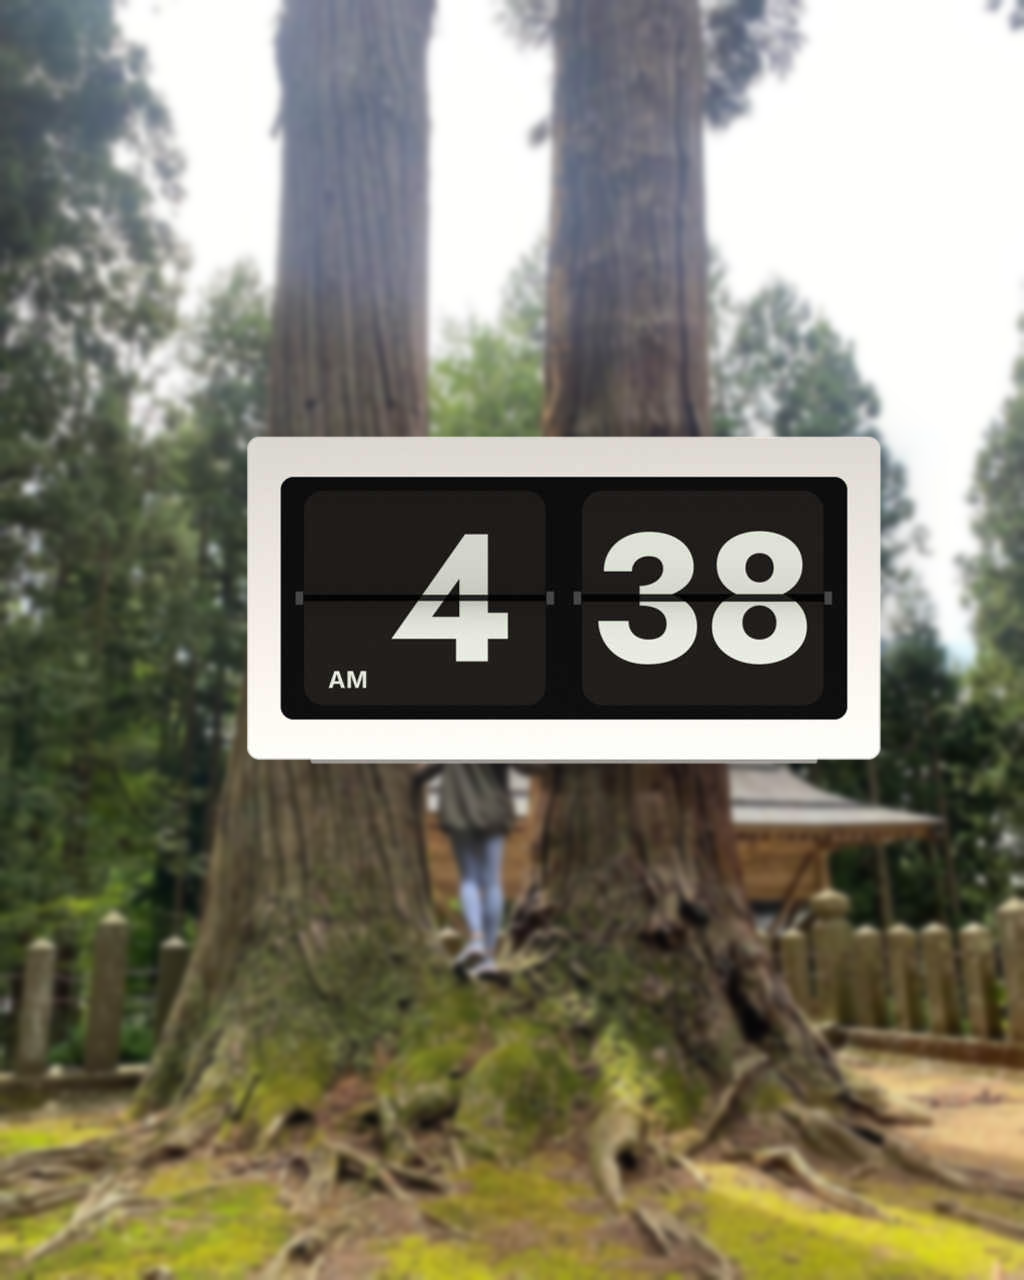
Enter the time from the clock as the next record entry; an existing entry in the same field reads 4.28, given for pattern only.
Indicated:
4.38
